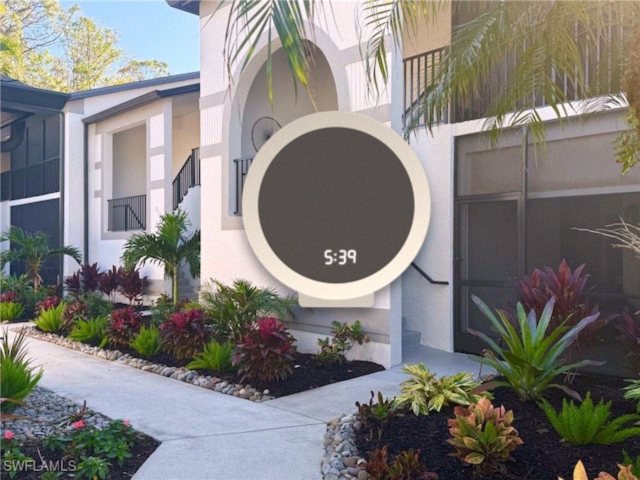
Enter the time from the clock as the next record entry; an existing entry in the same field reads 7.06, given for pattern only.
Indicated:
5.39
